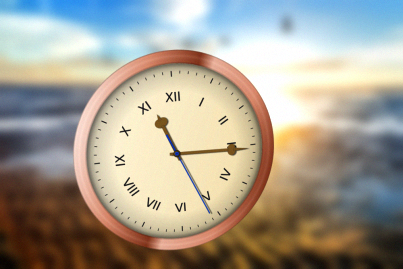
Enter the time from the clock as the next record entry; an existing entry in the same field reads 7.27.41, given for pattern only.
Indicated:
11.15.26
